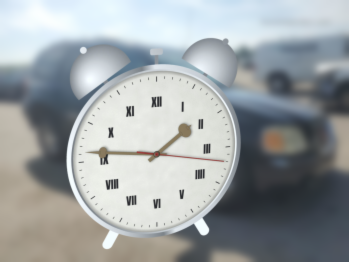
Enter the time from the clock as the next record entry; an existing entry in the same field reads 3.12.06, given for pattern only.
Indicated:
1.46.17
